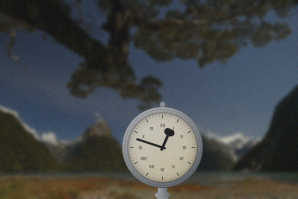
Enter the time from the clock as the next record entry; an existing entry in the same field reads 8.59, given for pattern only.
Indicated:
12.48
